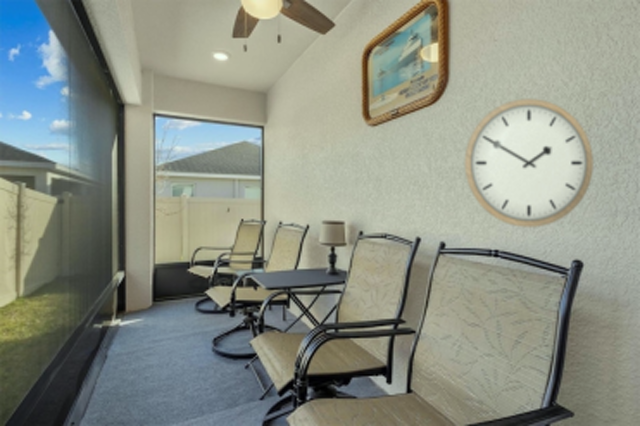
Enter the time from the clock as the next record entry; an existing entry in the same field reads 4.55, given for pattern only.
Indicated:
1.50
